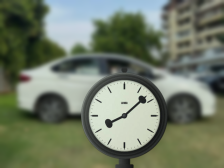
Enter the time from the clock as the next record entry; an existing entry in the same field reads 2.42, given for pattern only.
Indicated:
8.08
